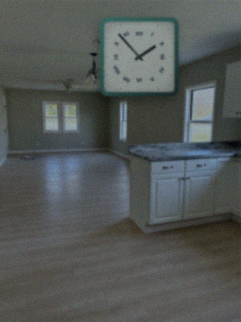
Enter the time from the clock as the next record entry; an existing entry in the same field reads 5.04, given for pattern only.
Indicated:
1.53
